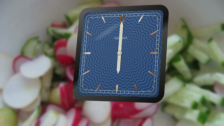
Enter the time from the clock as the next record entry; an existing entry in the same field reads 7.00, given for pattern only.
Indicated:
6.00
